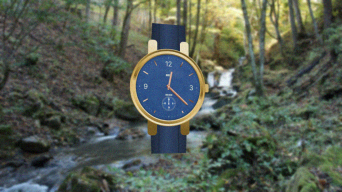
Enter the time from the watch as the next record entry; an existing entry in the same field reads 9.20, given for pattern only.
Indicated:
12.22
